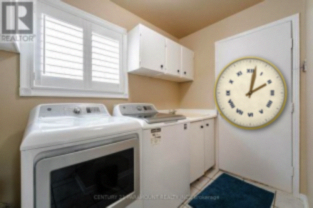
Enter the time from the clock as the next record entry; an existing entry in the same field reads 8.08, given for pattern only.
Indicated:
2.02
